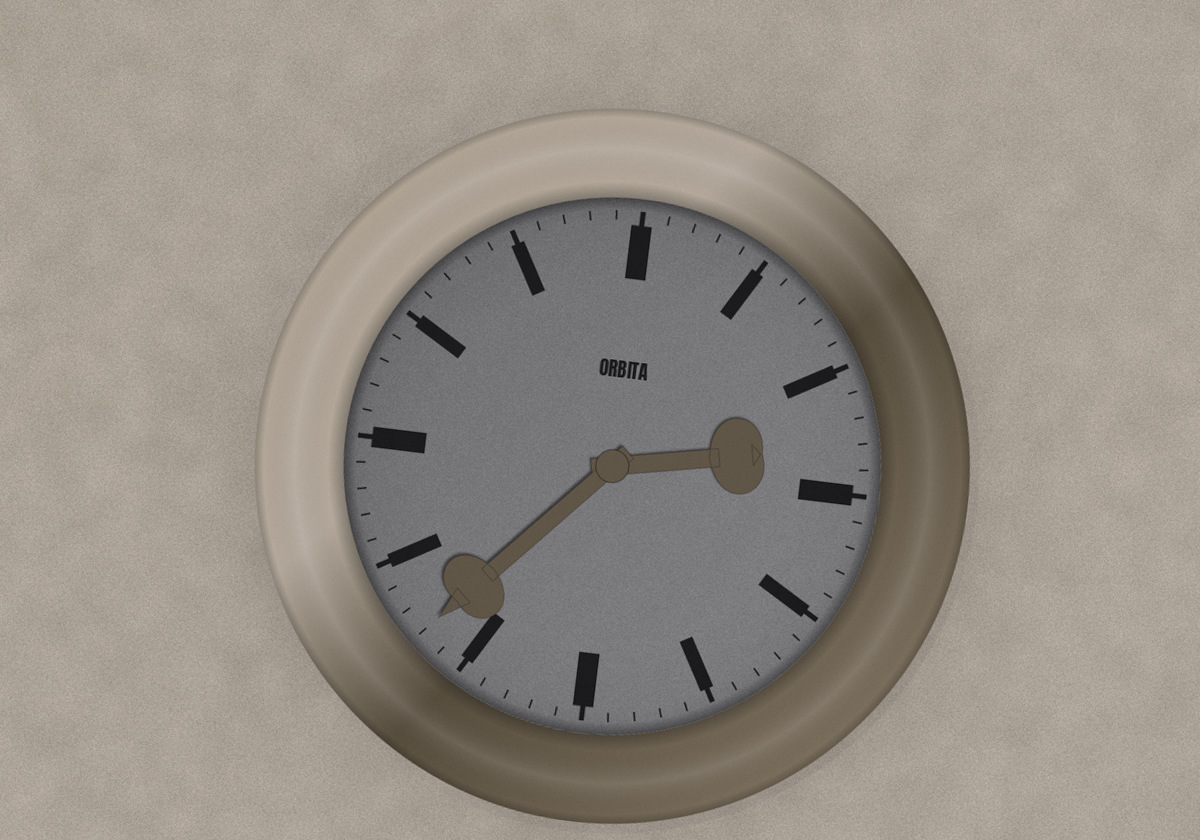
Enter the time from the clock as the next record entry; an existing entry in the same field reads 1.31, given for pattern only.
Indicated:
2.37
